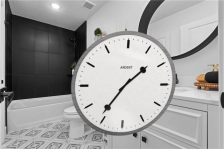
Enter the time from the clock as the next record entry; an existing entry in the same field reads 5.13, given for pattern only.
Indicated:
1.36
